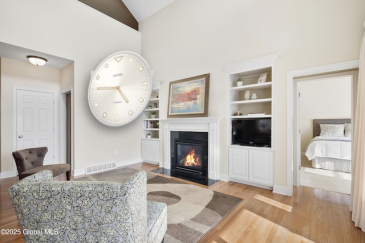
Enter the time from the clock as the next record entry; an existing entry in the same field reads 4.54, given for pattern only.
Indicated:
4.46
